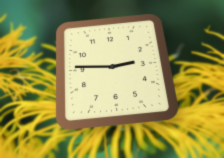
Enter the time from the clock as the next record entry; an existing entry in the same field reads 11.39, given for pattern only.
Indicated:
2.46
